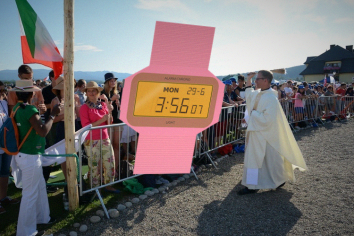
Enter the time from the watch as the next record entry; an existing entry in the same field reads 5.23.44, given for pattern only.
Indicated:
3.56.07
